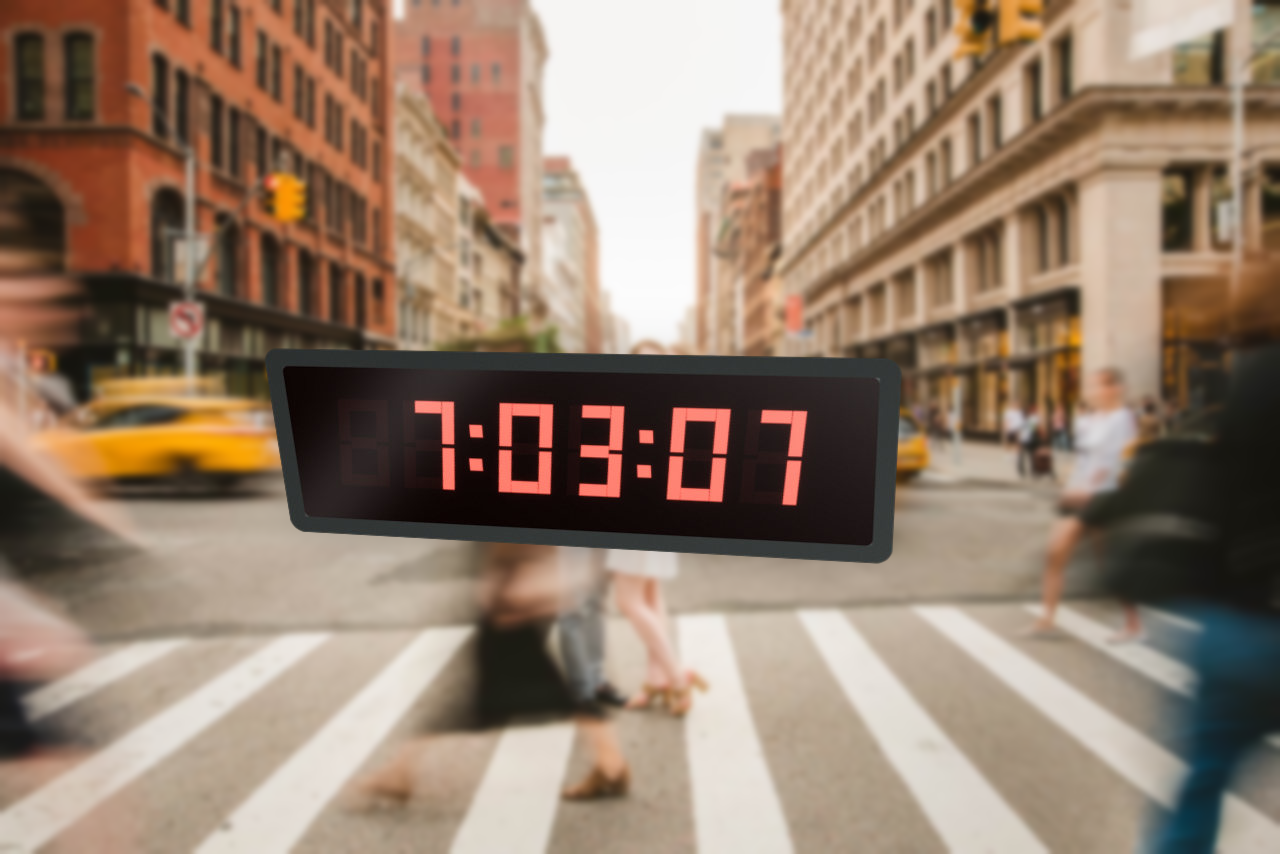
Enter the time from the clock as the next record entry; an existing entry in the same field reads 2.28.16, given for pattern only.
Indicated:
7.03.07
